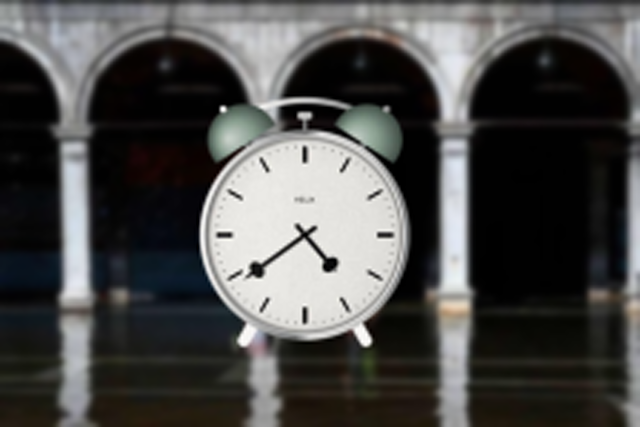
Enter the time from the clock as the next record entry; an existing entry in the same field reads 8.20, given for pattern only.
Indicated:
4.39
